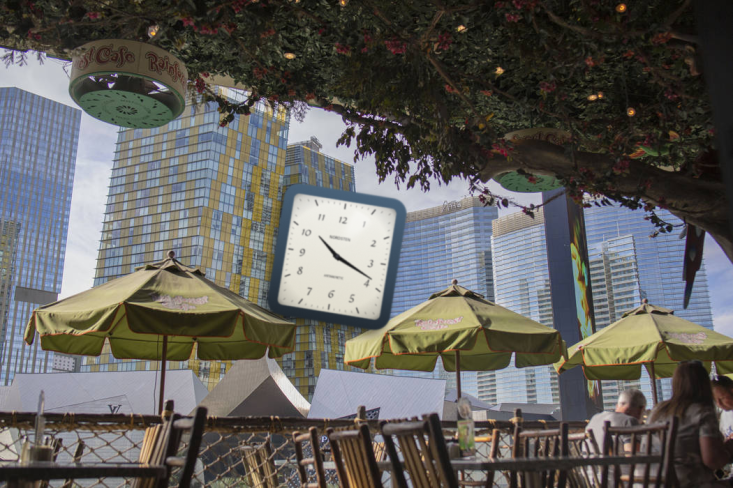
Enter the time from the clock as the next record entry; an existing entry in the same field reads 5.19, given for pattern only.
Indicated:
10.19
